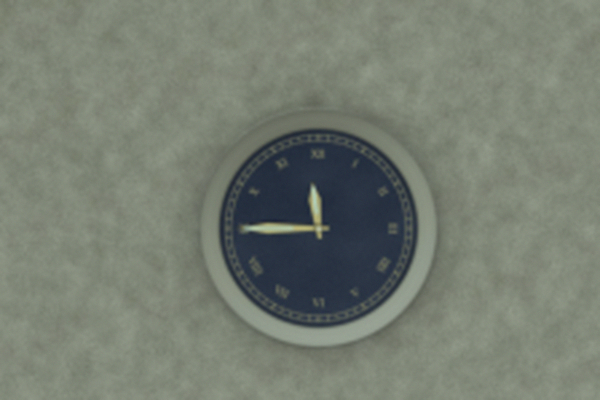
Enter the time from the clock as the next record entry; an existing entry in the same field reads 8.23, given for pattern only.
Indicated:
11.45
